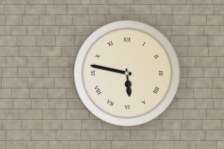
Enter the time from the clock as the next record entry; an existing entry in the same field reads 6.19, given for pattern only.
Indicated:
5.47
